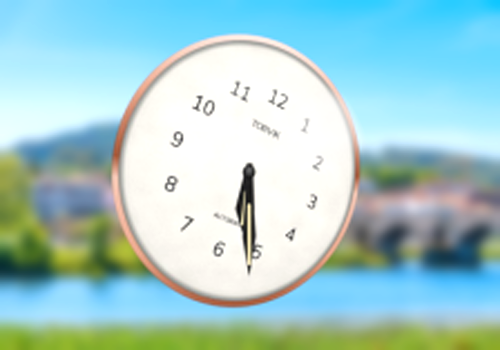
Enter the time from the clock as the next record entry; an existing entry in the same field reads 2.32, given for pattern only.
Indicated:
5.26
